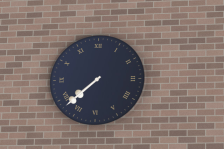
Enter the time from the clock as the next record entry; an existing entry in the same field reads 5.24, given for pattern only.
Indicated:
7.38
